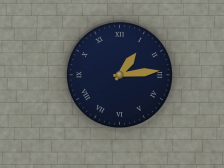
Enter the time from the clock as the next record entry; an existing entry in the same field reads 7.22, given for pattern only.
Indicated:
1.14
